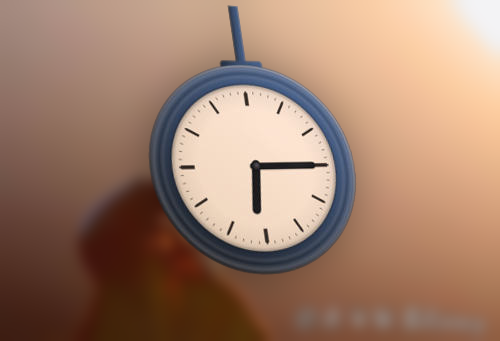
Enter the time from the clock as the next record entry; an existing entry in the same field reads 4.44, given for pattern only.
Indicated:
6.15
